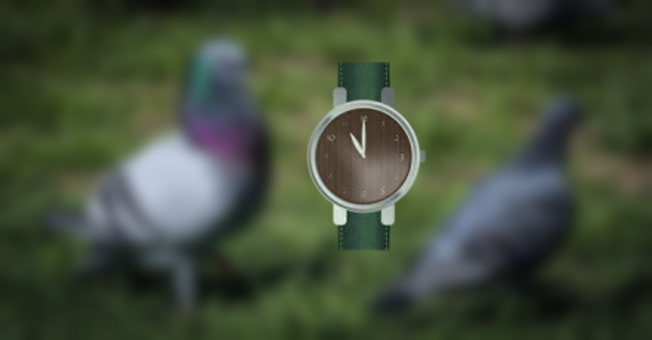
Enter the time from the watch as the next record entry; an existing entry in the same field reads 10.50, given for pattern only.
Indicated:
11.00
